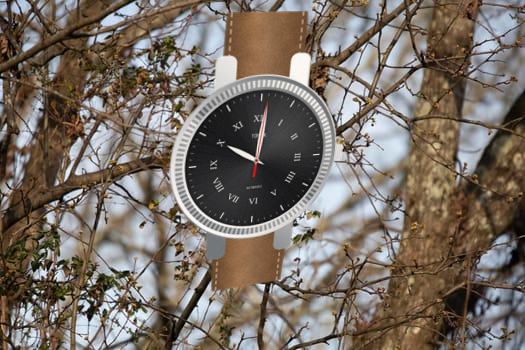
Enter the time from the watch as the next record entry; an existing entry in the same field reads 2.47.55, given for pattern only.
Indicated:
10.01.01
